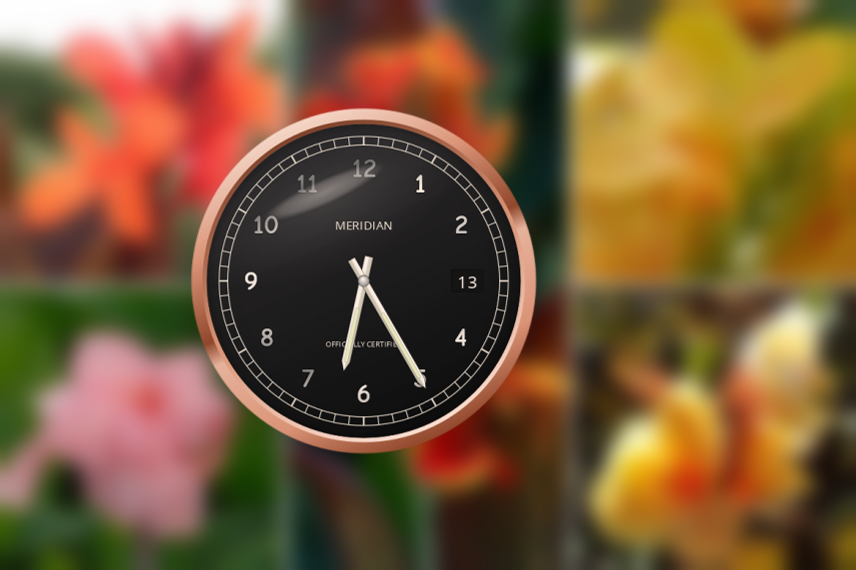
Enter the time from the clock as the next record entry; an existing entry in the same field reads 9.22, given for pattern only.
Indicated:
6.25
